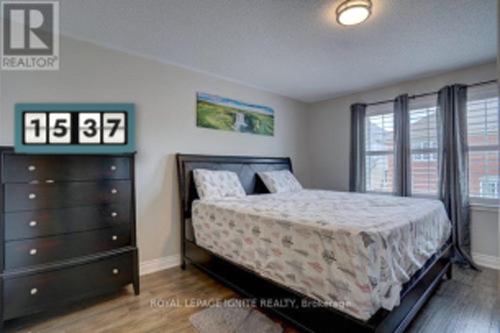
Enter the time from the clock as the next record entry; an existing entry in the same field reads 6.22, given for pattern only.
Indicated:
15.37
